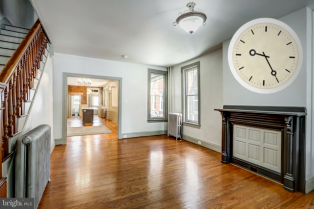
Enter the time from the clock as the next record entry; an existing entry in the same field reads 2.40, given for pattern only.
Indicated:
9.25
